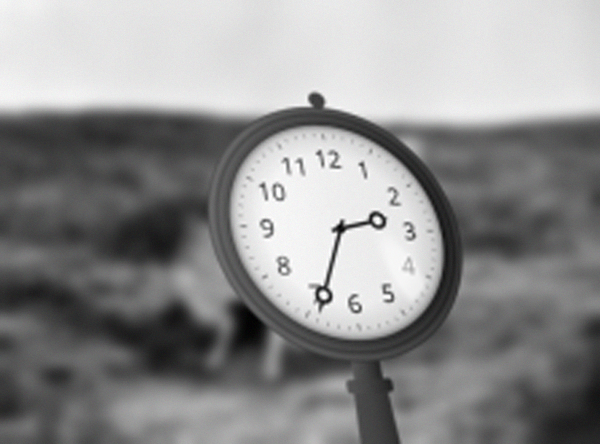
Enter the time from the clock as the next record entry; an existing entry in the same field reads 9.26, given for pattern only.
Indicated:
2.34
